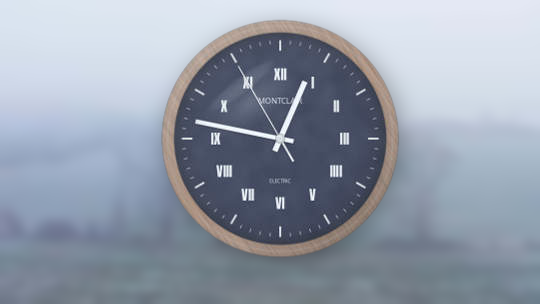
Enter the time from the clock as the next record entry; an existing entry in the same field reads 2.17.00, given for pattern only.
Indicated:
12.46.55
